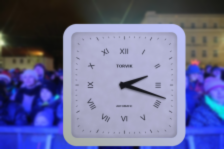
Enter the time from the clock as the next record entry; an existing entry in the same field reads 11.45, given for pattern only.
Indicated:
2.18
